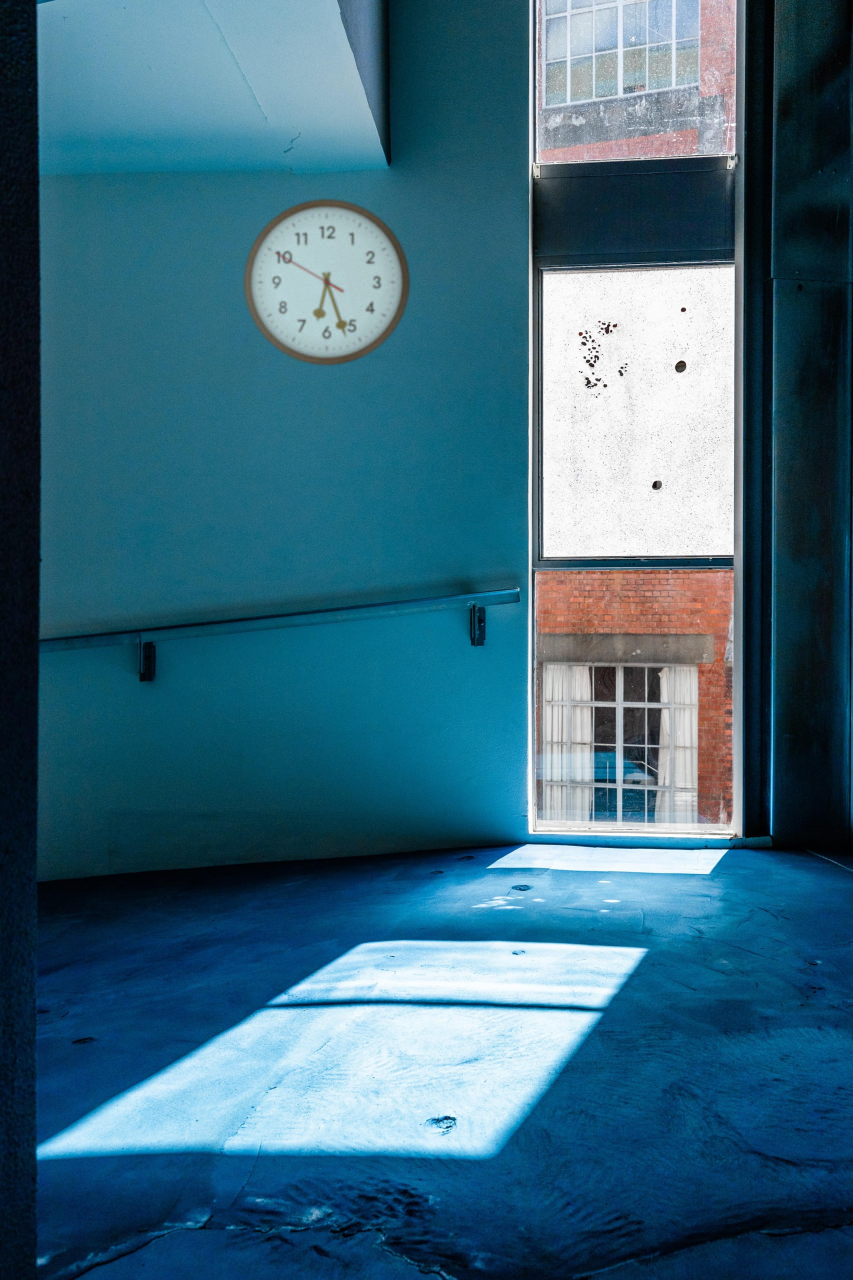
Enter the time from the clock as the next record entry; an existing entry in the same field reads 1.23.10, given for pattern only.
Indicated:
6.26.50
